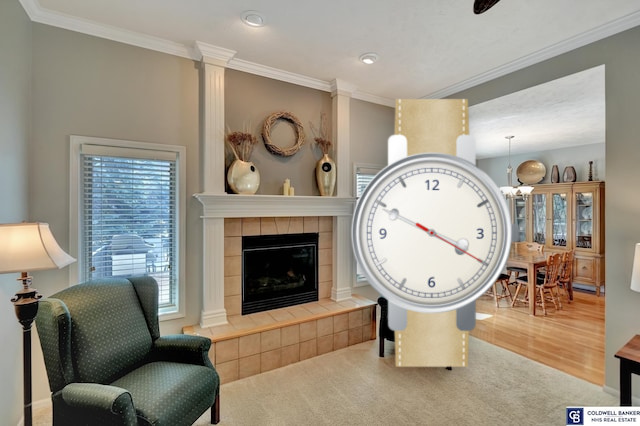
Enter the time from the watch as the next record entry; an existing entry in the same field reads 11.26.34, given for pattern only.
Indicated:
3.49.20
